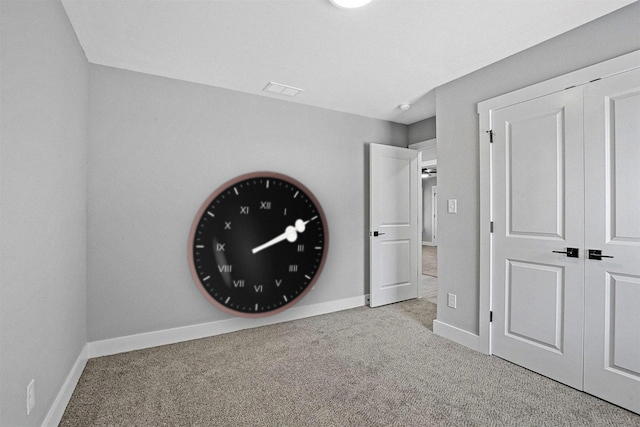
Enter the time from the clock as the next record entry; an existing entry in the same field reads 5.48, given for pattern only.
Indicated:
2.10
